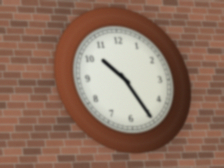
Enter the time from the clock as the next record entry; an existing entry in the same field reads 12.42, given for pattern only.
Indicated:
10.25
